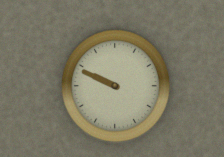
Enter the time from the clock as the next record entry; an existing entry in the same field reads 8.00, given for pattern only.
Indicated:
9.49
